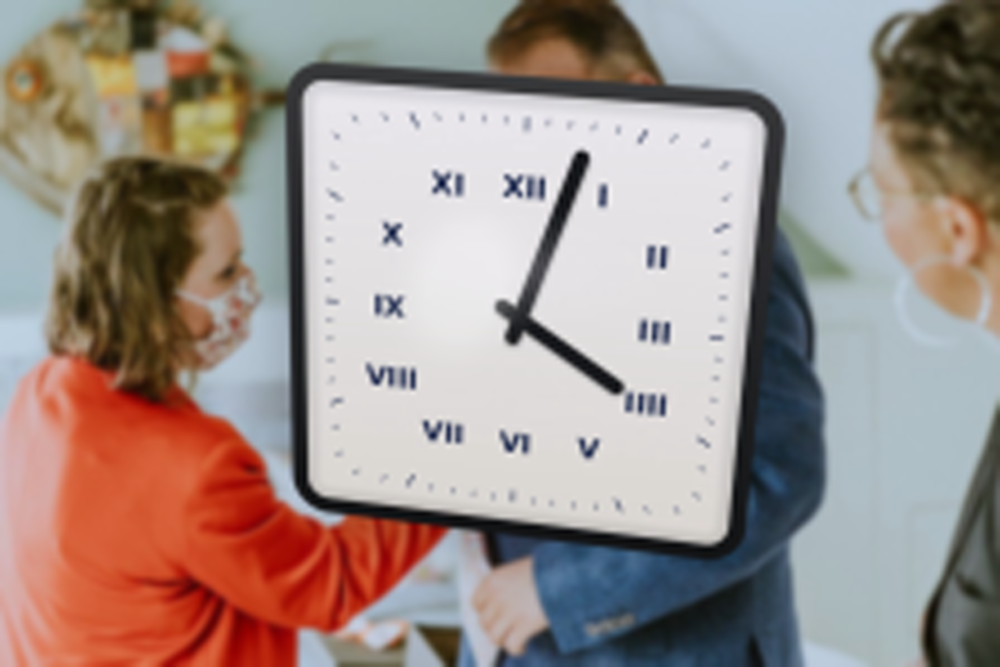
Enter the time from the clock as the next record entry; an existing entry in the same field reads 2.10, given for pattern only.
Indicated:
4.03
